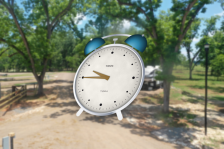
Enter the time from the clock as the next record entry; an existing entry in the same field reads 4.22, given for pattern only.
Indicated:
9.45
